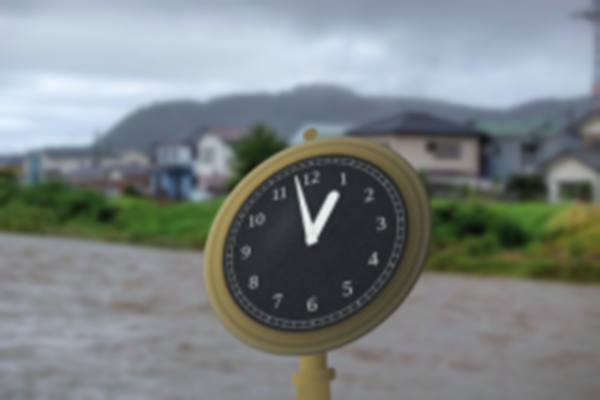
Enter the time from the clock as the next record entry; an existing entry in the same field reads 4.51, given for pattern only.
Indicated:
12.58
